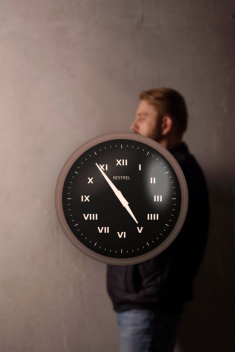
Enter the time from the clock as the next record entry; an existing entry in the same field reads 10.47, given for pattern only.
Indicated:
4.54
